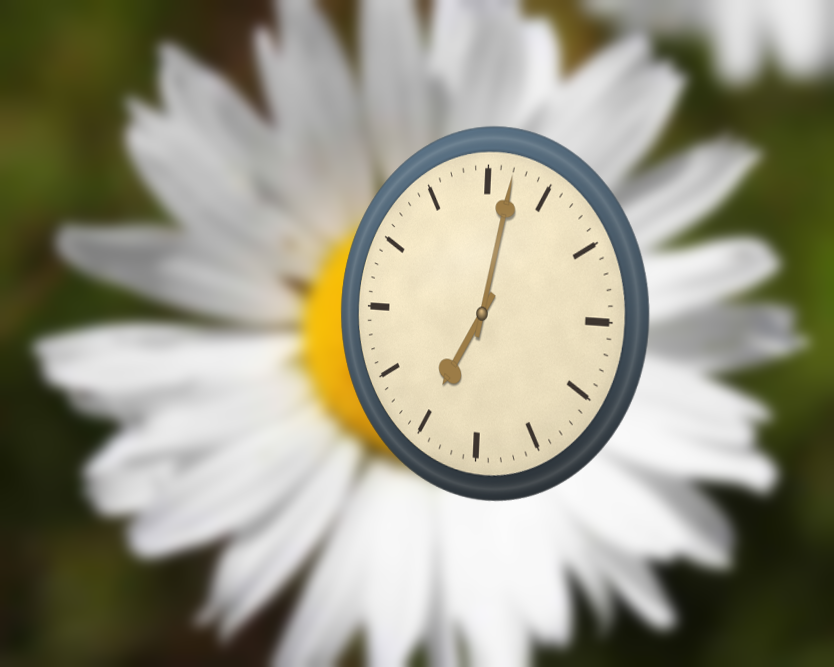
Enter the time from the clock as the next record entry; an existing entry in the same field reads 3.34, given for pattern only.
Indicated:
7.02
